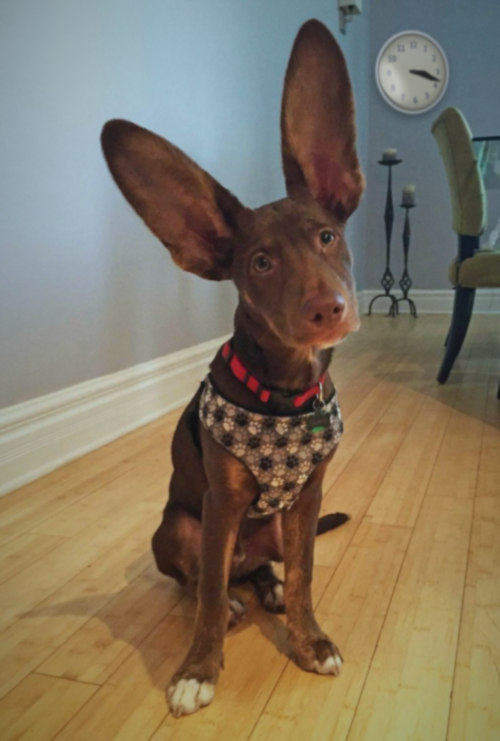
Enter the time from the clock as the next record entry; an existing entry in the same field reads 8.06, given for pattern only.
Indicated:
3.18
